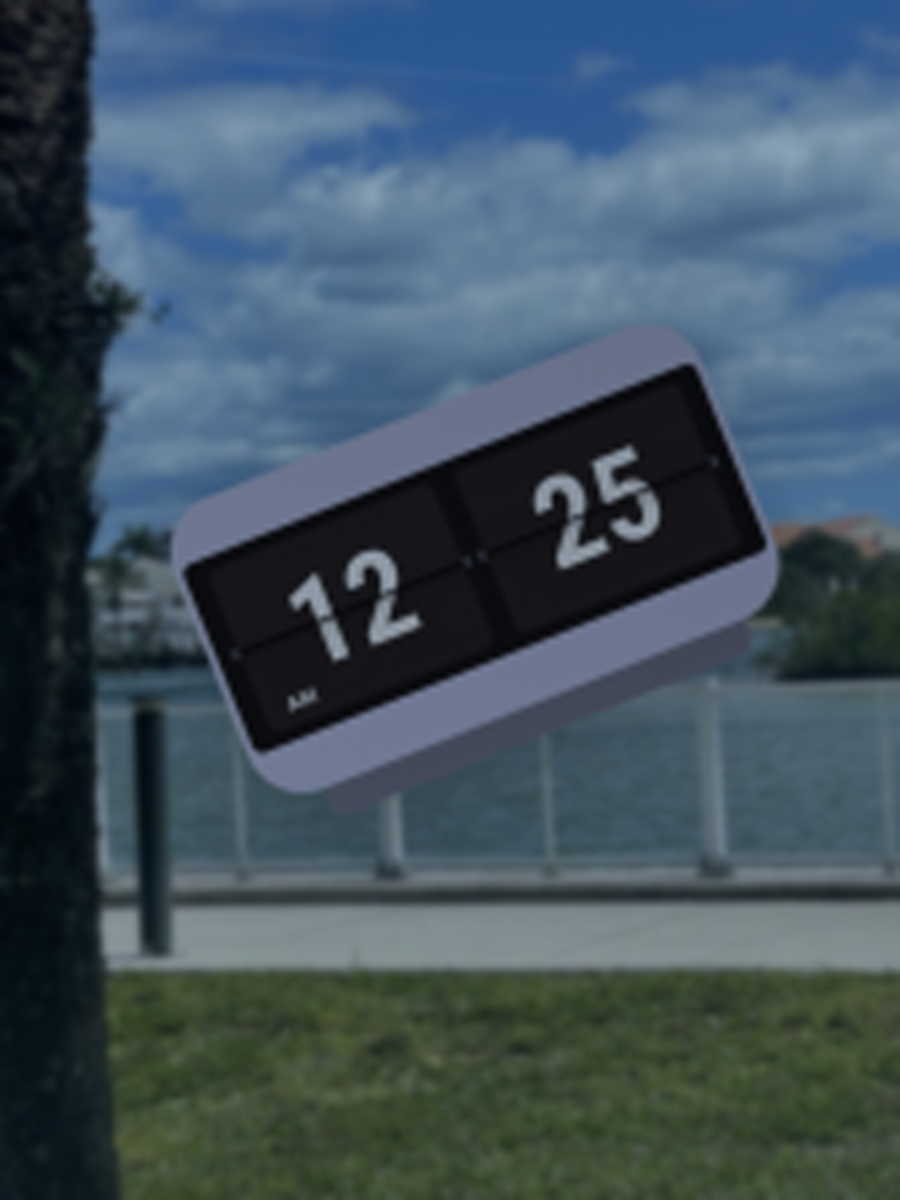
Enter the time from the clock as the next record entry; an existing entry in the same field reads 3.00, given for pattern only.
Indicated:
12.25
